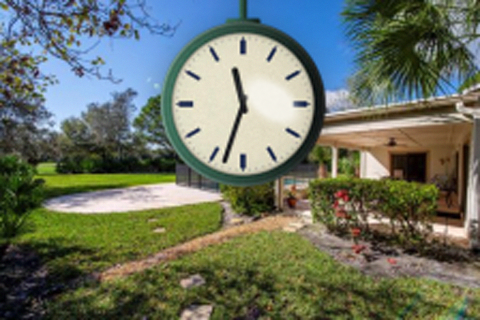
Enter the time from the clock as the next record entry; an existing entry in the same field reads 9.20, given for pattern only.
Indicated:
11.33
